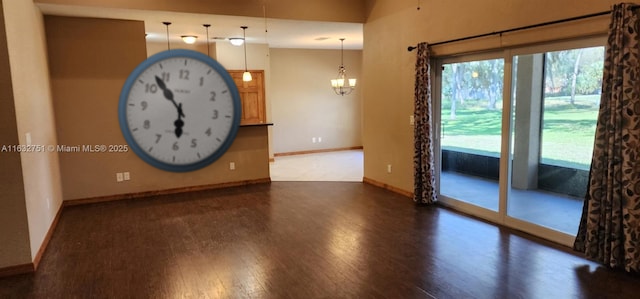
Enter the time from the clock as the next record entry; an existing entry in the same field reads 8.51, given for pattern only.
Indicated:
5.53
